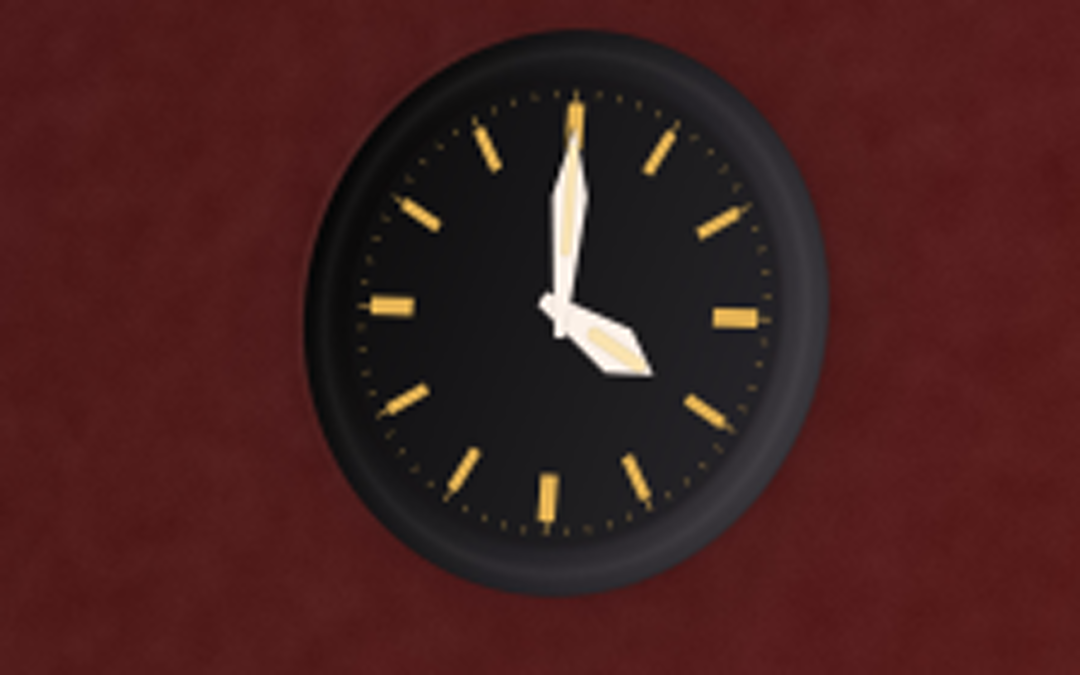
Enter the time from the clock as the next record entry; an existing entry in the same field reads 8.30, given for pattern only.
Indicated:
4.00
